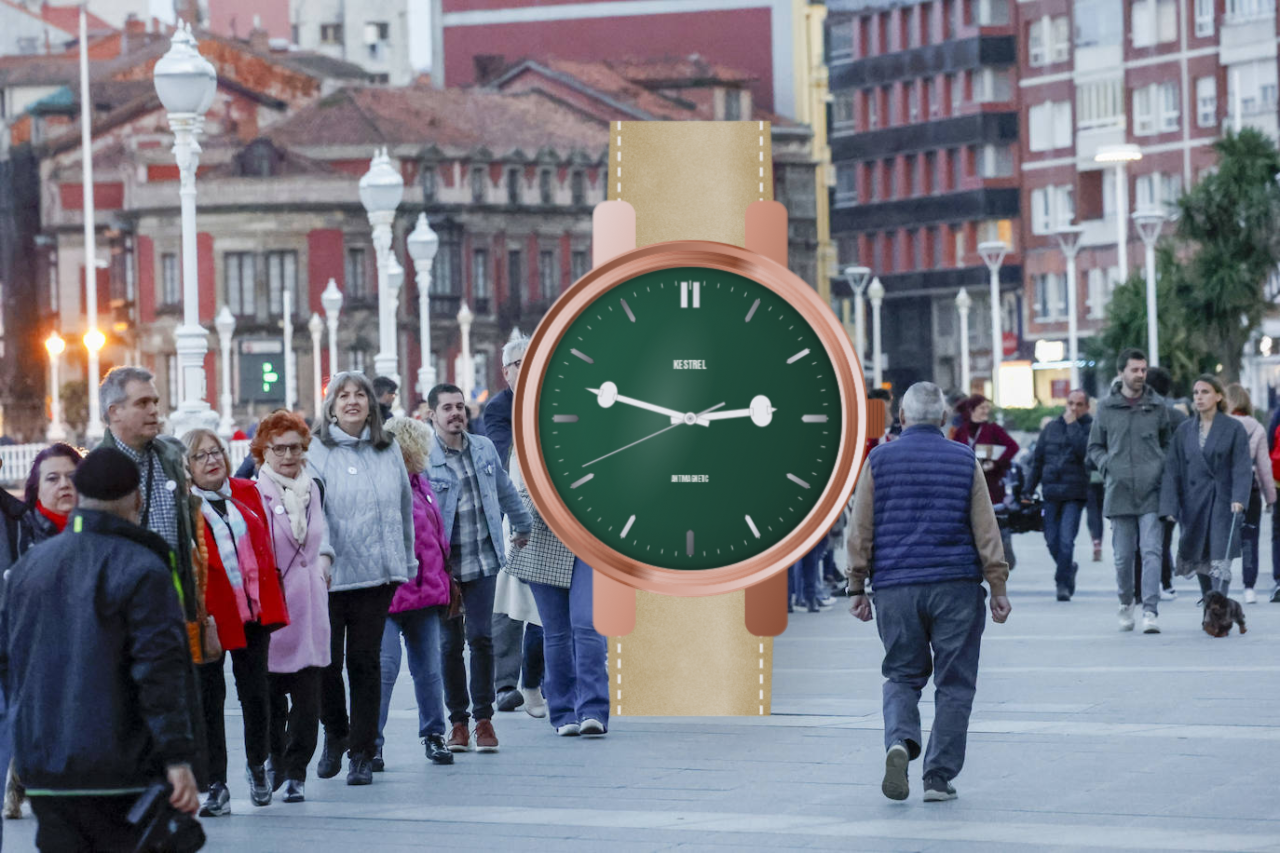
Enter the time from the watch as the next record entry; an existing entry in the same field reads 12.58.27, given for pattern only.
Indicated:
2.47.41
